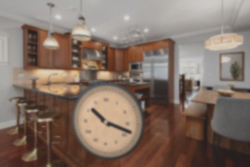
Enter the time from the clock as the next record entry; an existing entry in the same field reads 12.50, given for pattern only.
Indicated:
10.18
